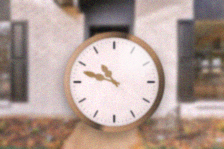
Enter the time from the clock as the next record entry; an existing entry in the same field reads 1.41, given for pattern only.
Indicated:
10.48
